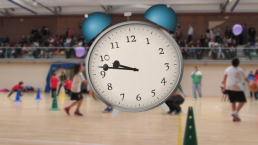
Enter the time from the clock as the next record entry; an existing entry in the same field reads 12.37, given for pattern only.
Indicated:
9.47
